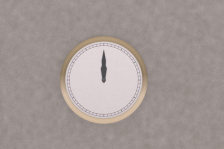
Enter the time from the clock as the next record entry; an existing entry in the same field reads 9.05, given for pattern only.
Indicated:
12.00
